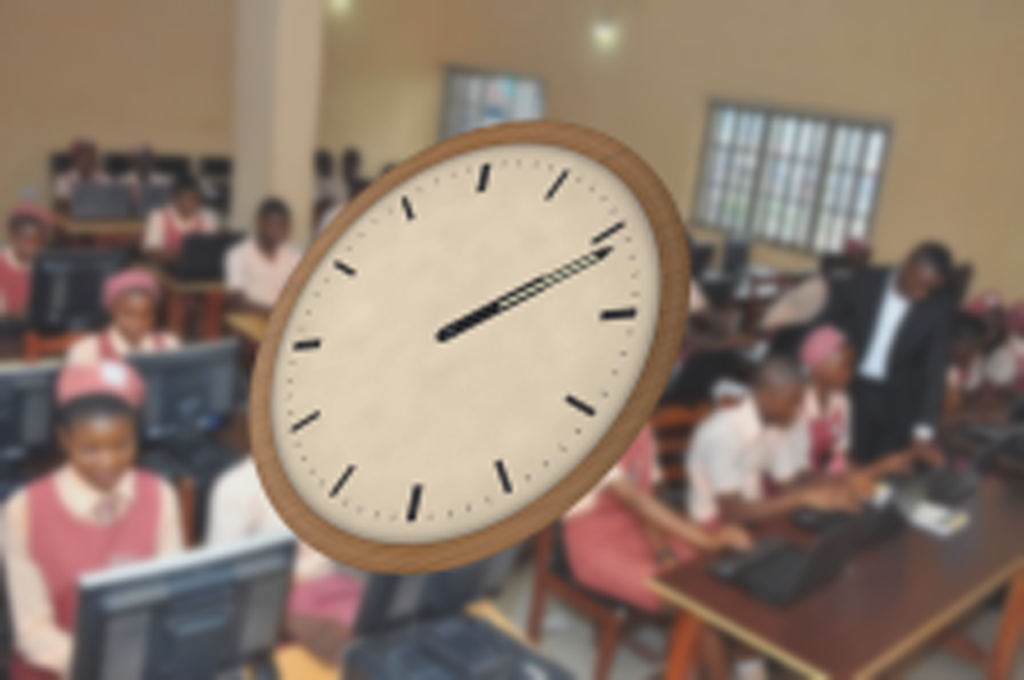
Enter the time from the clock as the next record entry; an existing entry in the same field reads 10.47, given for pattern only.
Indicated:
2.11
